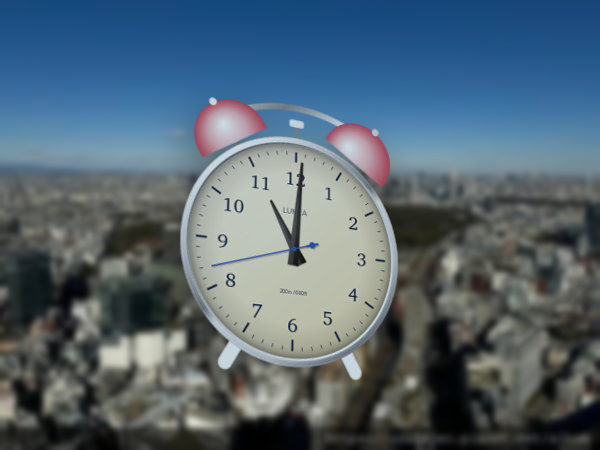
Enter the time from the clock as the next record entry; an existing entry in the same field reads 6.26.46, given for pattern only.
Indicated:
11.00.42
